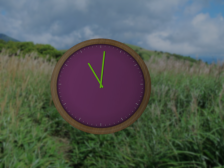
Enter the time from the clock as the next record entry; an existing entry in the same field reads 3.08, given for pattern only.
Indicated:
11.01
